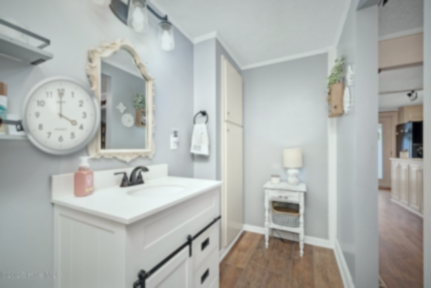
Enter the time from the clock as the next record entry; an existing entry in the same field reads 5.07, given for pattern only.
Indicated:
4.00
